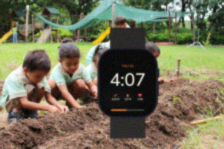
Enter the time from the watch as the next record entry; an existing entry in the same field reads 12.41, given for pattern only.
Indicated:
4.07
